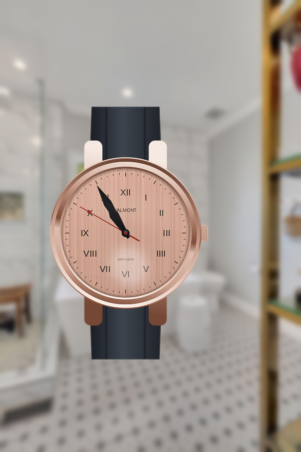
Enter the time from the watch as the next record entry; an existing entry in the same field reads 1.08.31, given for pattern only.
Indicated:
10.54.50
